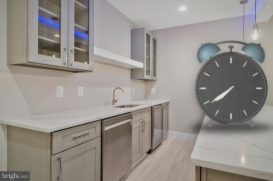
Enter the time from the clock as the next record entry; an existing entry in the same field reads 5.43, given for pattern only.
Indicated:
7.39
